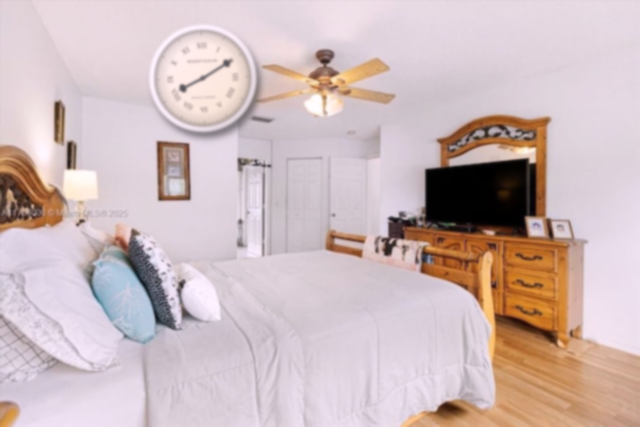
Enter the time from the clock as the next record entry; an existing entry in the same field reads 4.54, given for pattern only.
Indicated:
8.10
